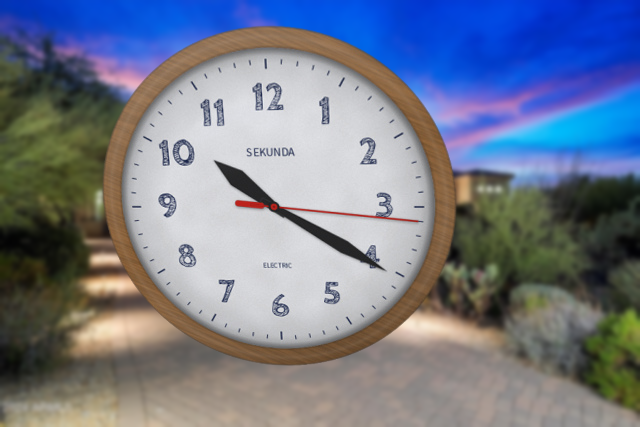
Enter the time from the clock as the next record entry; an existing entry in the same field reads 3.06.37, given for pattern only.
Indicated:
10.20.16
